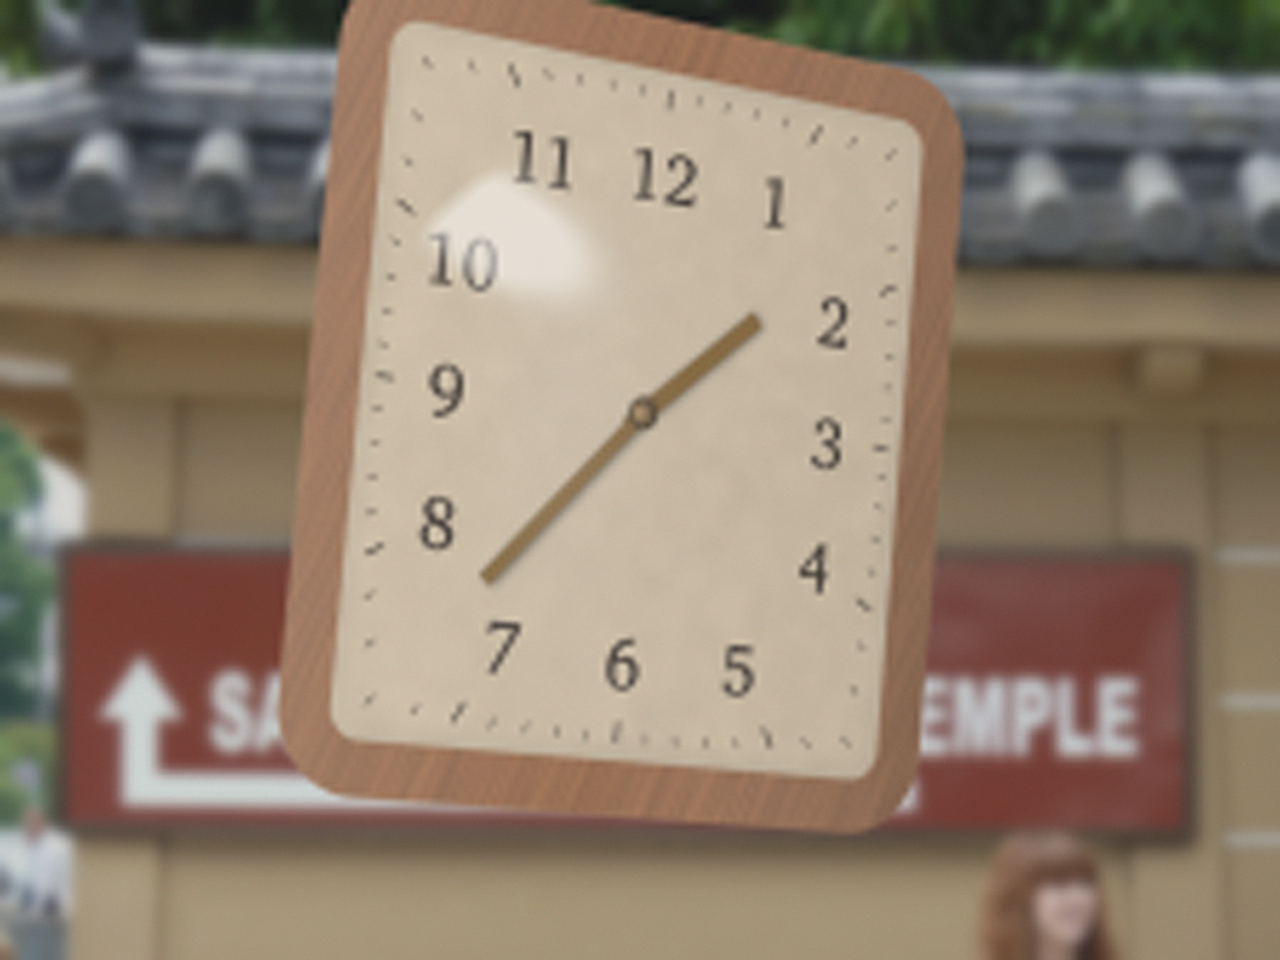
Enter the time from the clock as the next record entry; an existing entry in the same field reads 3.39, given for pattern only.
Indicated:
1.37
